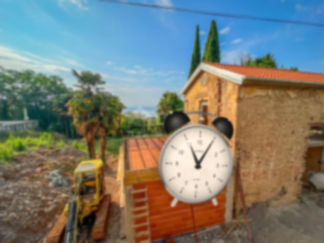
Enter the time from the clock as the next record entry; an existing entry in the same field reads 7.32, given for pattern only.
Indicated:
11.05
